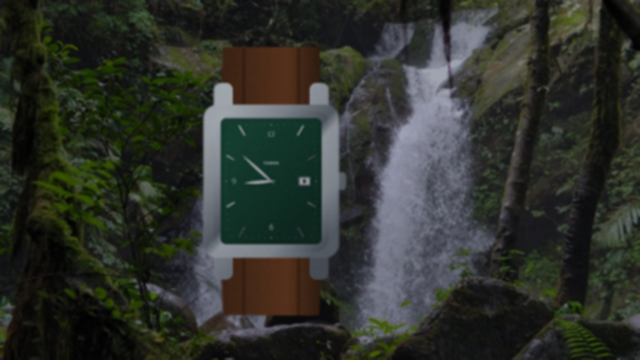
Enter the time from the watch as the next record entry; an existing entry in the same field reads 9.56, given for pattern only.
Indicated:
8.52
